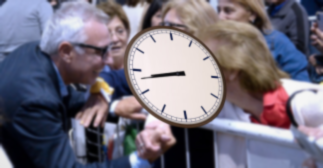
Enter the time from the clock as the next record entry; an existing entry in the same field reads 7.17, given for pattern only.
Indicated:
8.43
